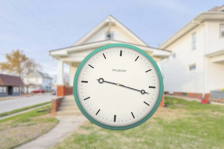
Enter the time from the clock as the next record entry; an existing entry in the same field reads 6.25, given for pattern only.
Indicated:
9.17
